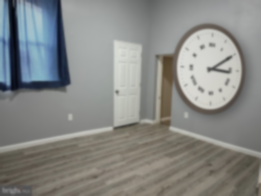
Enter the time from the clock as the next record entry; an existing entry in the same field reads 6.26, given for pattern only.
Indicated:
3.10
